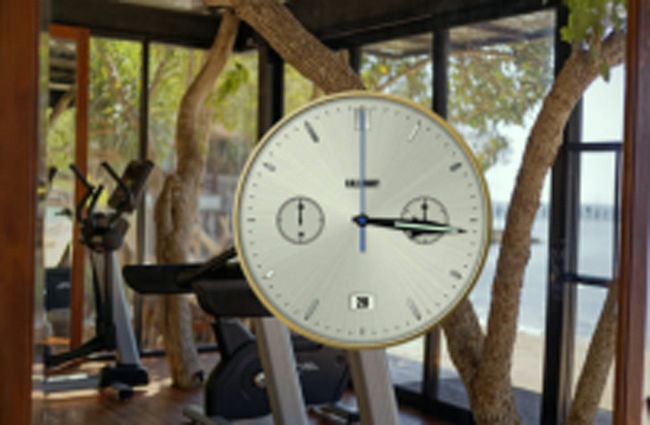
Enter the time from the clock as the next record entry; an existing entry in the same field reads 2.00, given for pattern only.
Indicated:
3.16
